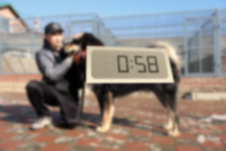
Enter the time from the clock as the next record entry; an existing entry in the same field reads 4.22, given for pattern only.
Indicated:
0.58
